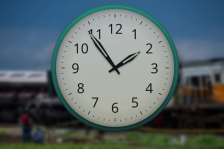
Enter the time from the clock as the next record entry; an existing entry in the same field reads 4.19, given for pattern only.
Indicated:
1.54
